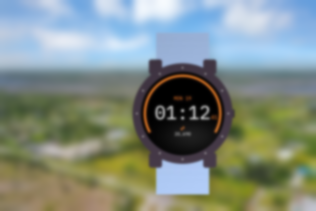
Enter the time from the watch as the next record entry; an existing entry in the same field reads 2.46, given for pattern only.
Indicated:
1.12
